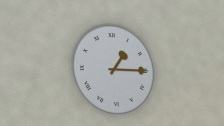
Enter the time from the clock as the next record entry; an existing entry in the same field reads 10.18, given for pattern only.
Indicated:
1.15
